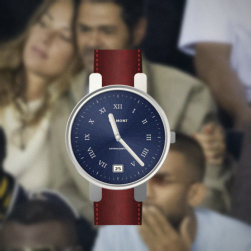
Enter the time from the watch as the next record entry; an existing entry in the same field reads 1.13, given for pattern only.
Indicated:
11.23
